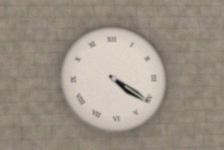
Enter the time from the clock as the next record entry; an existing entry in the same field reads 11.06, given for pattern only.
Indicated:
4.21
